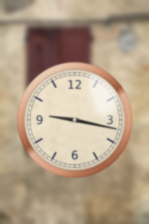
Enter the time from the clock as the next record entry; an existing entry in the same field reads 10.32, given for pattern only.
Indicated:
9.17
